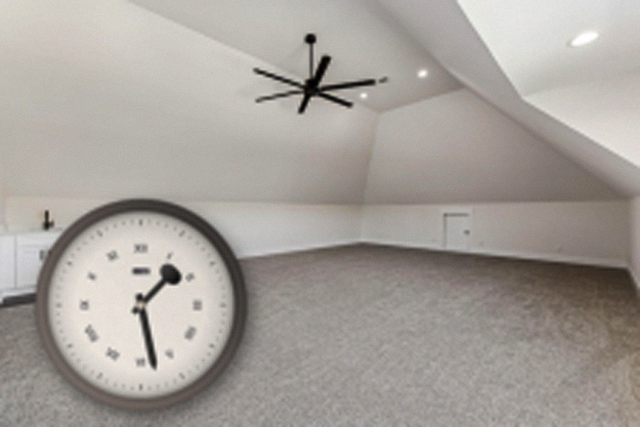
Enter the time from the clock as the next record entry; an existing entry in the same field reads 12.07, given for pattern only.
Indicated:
1.28
